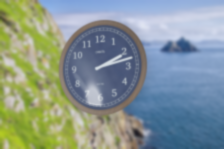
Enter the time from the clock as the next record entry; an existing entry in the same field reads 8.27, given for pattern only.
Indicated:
2.13
